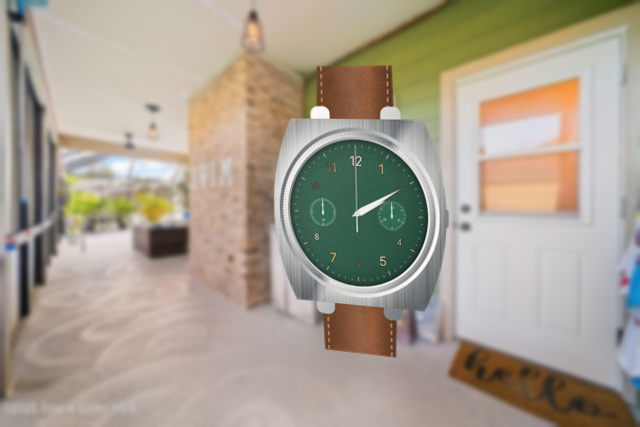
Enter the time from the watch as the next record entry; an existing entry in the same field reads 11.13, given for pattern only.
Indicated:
2.10
